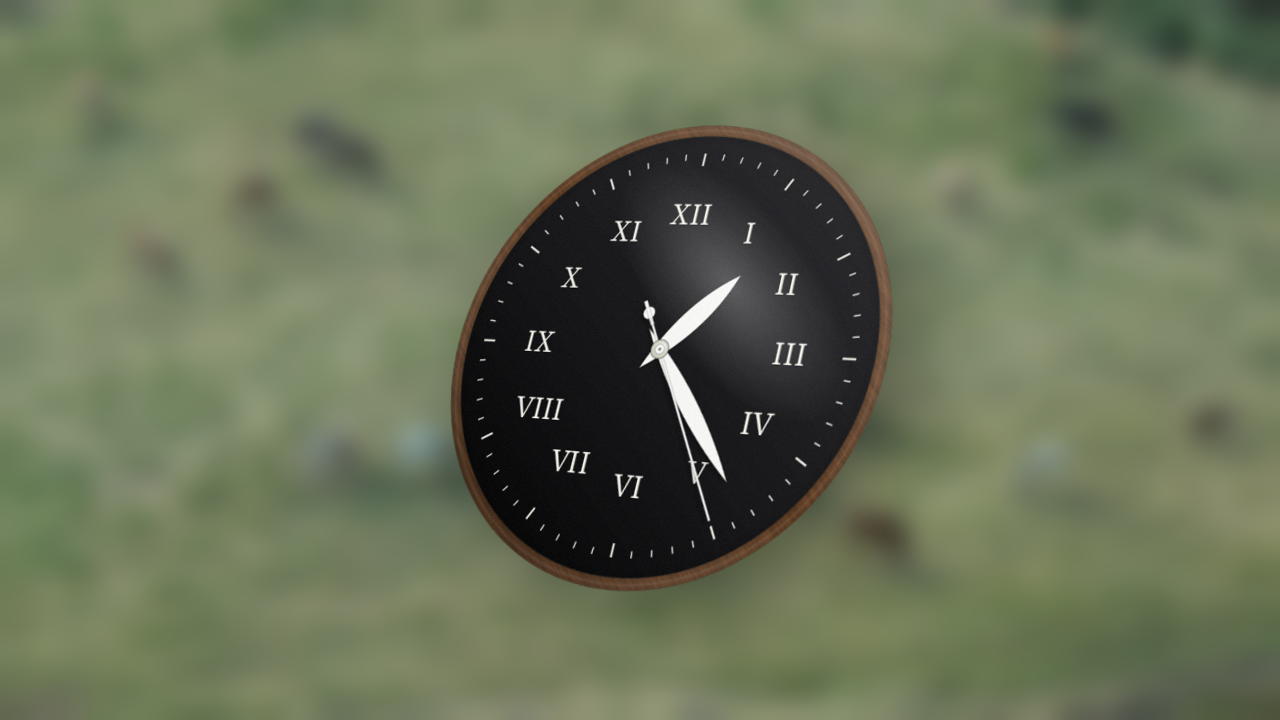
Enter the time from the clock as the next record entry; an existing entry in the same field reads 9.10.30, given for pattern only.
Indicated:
1.23.25
